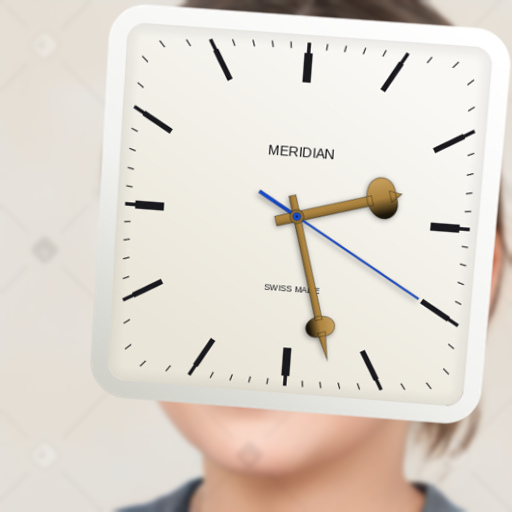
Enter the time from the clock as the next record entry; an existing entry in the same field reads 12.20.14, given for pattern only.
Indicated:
2.27.20
